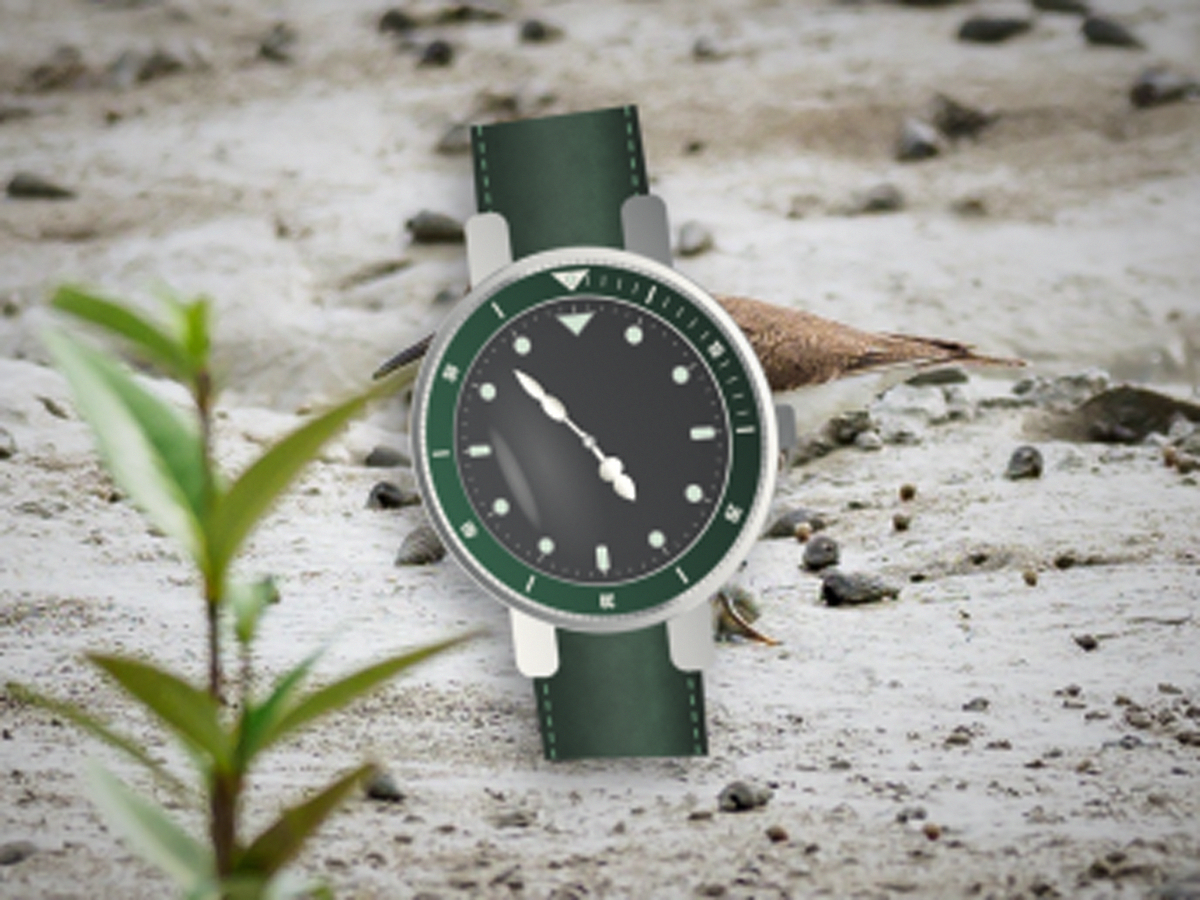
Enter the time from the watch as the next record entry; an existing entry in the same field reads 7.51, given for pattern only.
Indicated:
4.53
